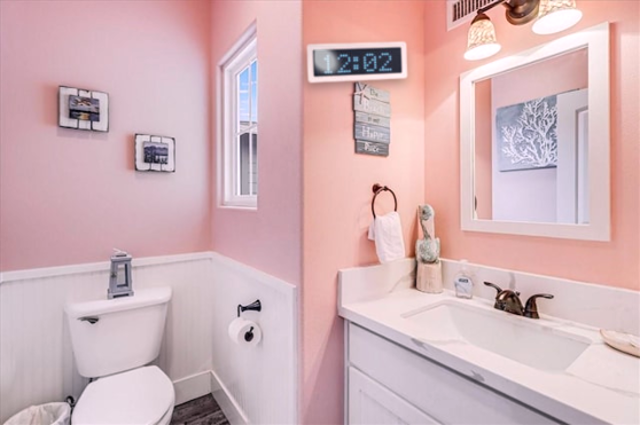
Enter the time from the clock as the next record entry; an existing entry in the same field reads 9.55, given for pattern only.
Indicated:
12.02
